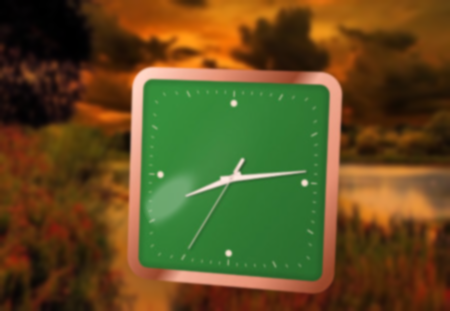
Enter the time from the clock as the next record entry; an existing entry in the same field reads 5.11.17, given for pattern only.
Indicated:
8.13.35
